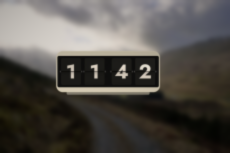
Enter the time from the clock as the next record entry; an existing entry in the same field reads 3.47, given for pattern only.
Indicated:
11.42
